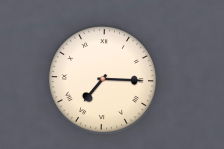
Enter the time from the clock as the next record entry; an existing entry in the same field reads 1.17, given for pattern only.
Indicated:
7.15
